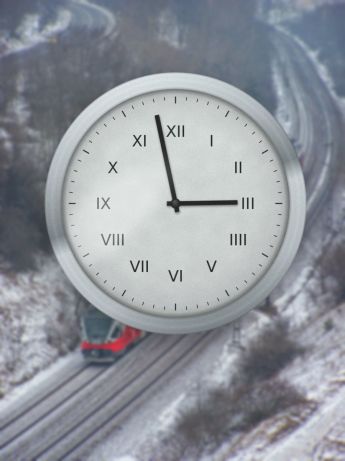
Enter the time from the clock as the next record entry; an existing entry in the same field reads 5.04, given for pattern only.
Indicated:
2.58
